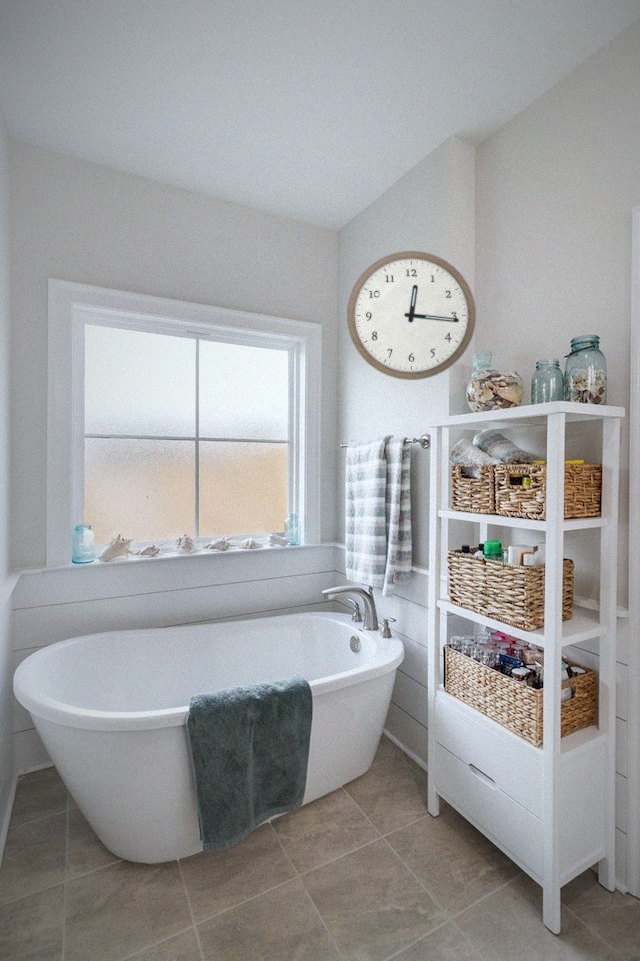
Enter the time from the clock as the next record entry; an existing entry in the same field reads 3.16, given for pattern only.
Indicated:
12.16
